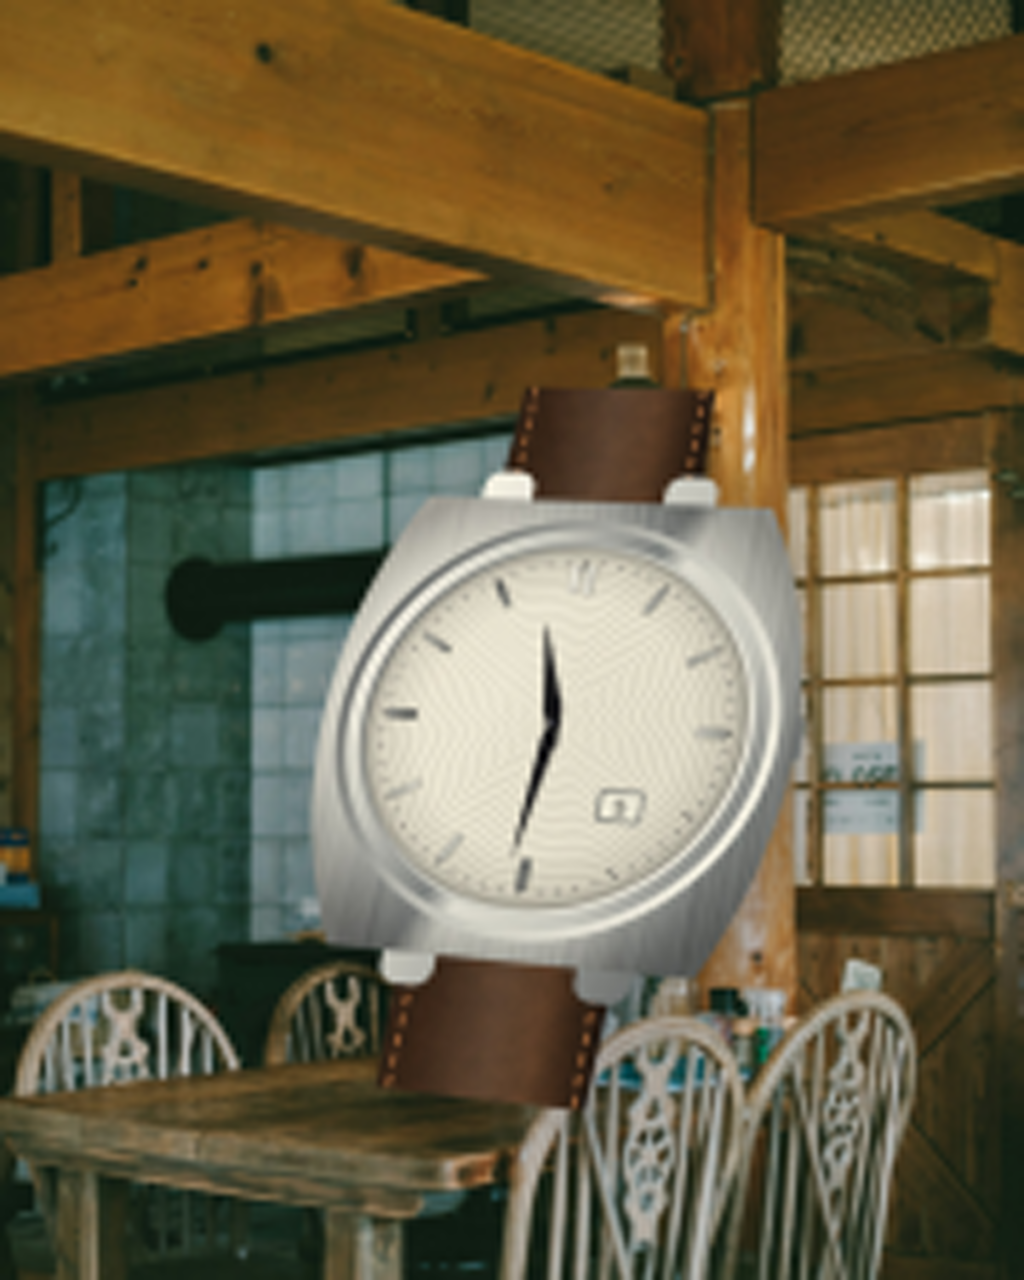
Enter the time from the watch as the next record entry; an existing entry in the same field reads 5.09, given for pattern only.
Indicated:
11.31
